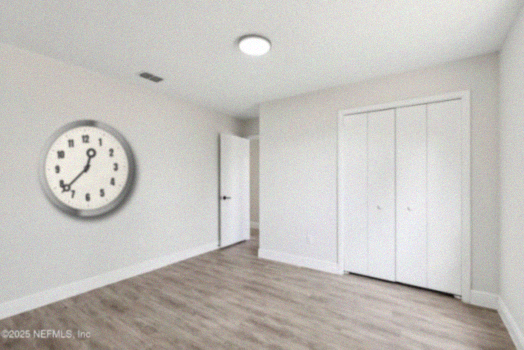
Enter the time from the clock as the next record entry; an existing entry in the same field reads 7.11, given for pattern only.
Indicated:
12.38
